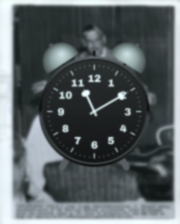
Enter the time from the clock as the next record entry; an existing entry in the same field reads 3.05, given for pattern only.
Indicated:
11.10
